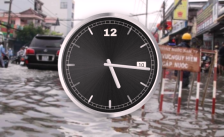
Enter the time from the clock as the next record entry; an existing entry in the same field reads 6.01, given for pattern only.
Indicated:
5.16
